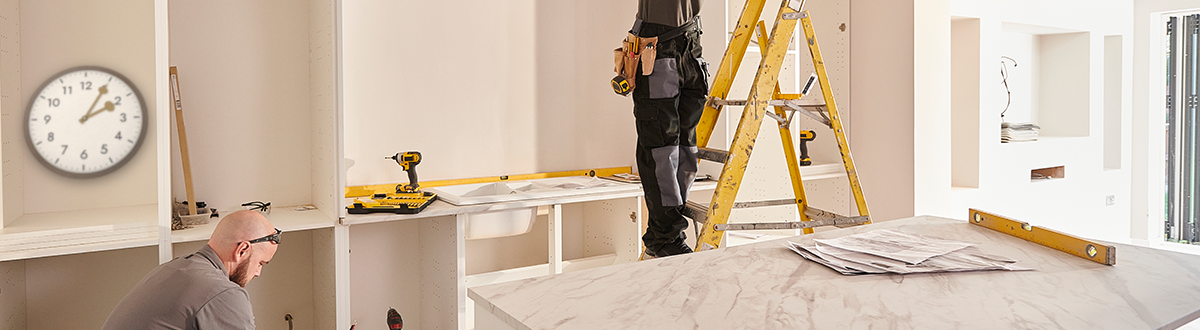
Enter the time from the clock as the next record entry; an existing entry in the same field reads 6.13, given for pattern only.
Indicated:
2.05
